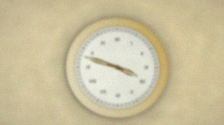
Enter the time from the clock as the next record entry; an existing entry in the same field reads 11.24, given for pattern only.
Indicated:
3.48
